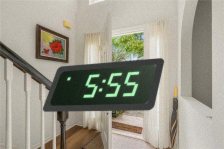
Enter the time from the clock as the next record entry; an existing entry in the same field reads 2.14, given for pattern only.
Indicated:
5.55
